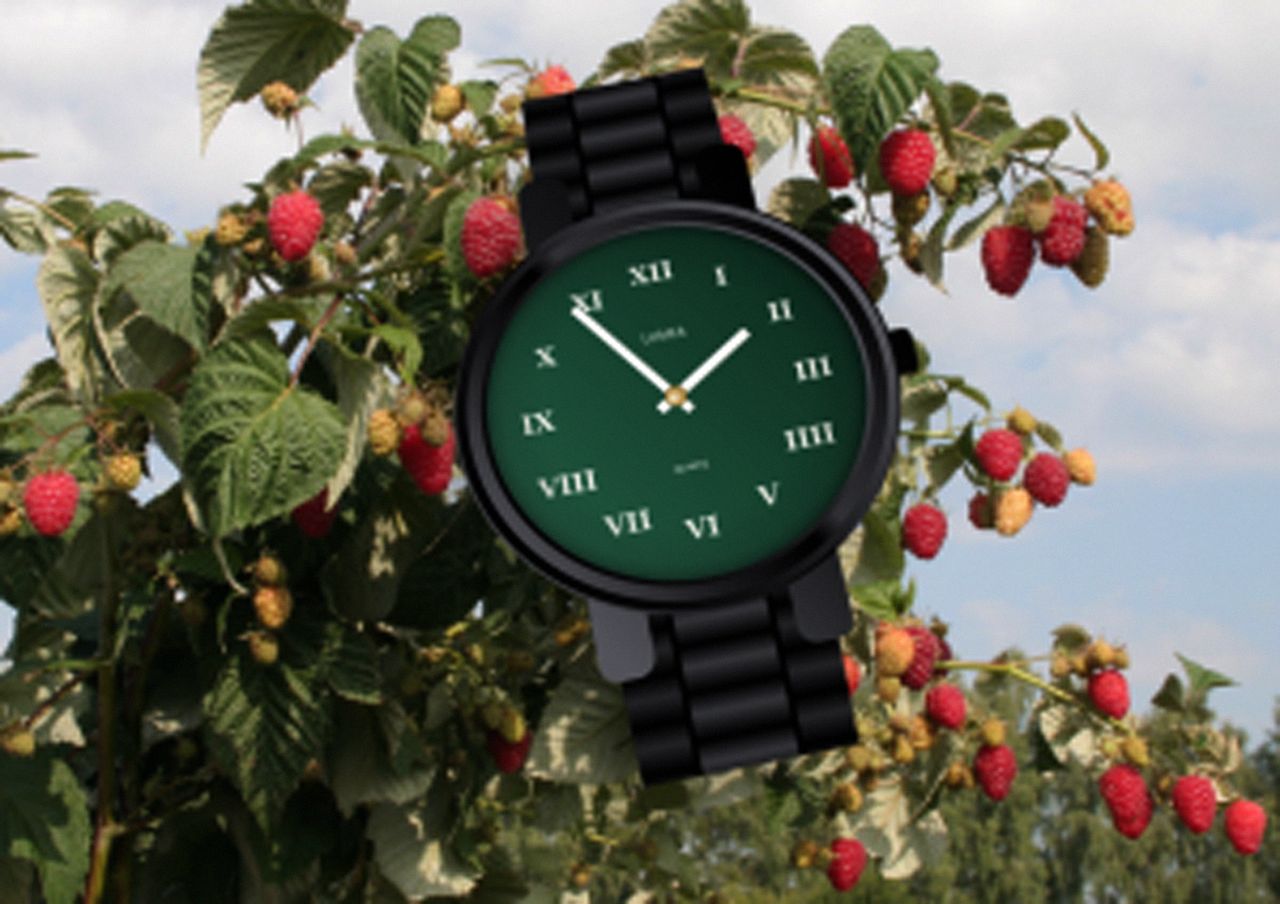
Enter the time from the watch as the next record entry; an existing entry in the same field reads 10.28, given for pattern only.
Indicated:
1.54
